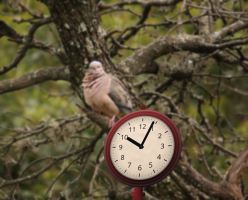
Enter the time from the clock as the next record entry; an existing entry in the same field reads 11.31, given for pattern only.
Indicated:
10.04
